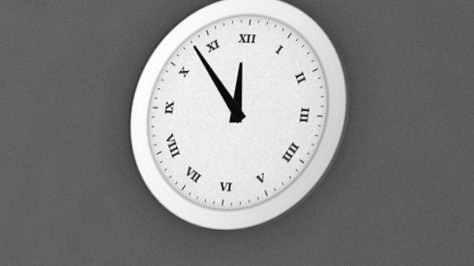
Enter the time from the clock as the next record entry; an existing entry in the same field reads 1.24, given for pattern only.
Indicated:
11.53
